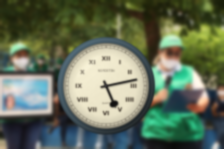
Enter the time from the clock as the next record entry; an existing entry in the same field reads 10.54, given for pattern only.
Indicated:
5.13
